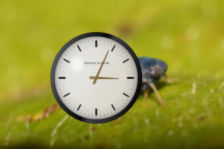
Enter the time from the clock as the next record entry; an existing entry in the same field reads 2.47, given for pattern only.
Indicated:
3.04
